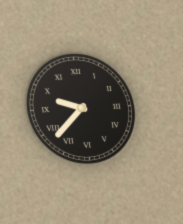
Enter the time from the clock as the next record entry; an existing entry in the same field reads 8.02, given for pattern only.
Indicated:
9.38
